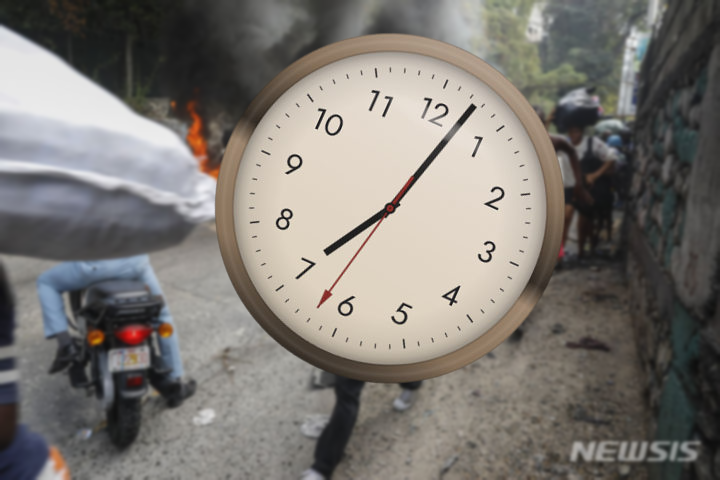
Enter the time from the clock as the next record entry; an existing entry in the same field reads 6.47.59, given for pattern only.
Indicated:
7.02.32
